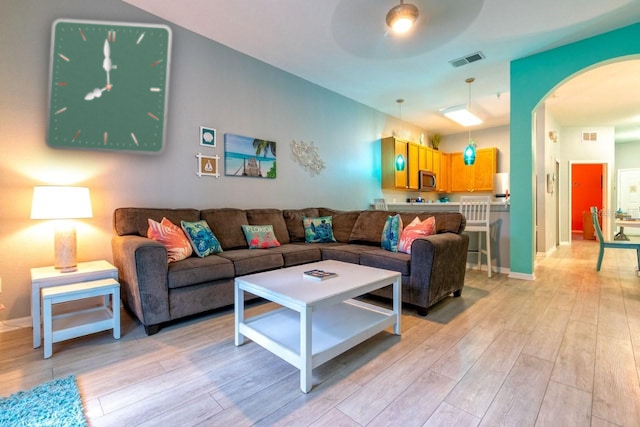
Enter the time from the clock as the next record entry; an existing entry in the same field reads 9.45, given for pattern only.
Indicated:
7.59
